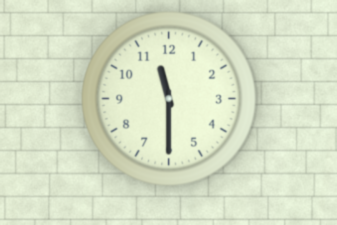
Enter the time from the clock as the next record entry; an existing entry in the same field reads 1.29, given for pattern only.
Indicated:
11.30
